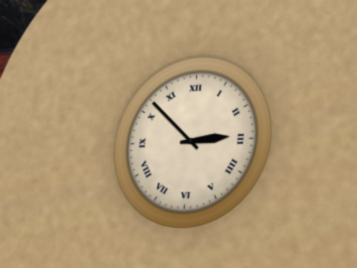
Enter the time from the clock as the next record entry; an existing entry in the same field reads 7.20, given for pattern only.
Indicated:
2.52
